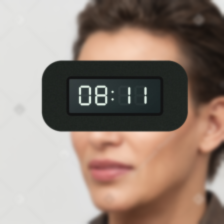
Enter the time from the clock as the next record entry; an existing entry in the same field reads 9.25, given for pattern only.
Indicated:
8.11
